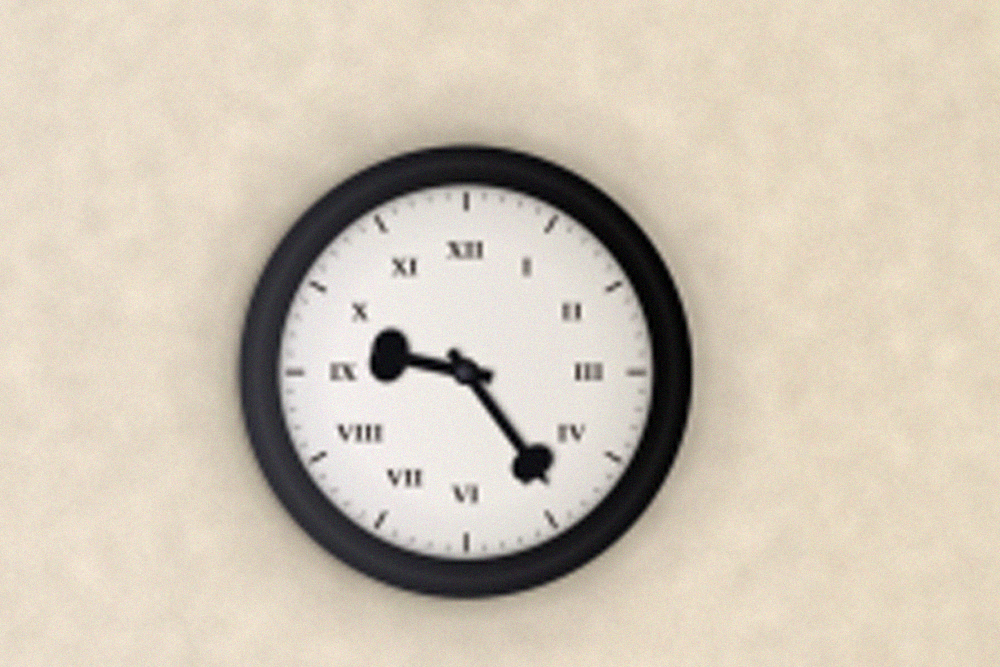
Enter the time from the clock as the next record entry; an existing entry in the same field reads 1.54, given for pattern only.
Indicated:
9.24
